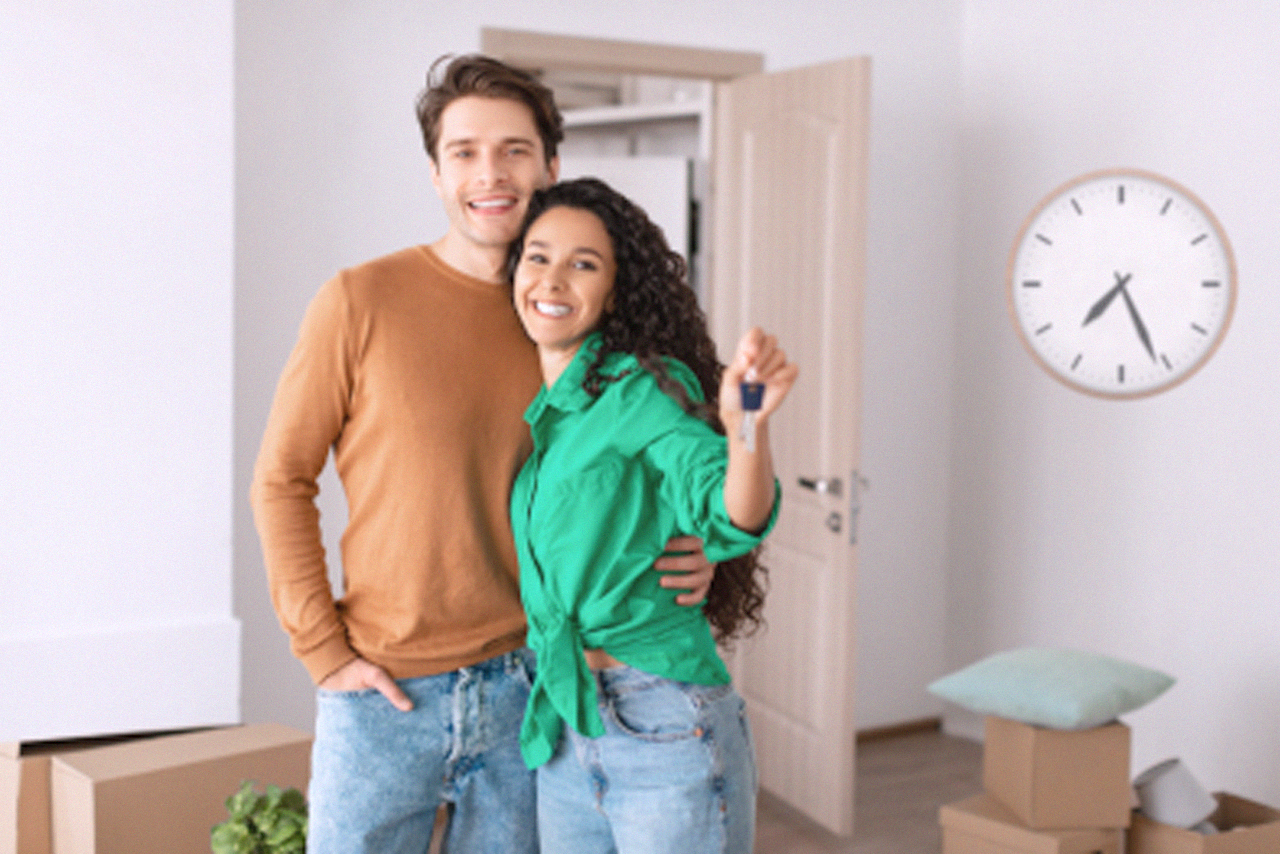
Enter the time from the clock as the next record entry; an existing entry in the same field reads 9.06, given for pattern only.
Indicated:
7.26
